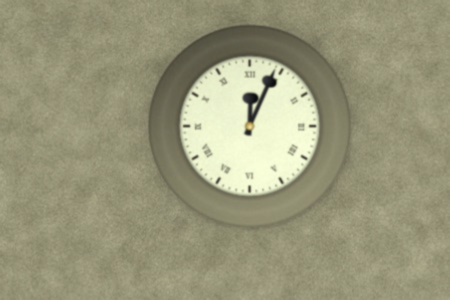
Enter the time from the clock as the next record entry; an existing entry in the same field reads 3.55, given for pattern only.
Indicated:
12.04
